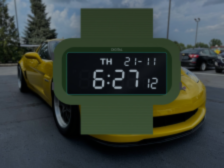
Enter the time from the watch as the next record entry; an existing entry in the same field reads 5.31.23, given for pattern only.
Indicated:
6.27.12
